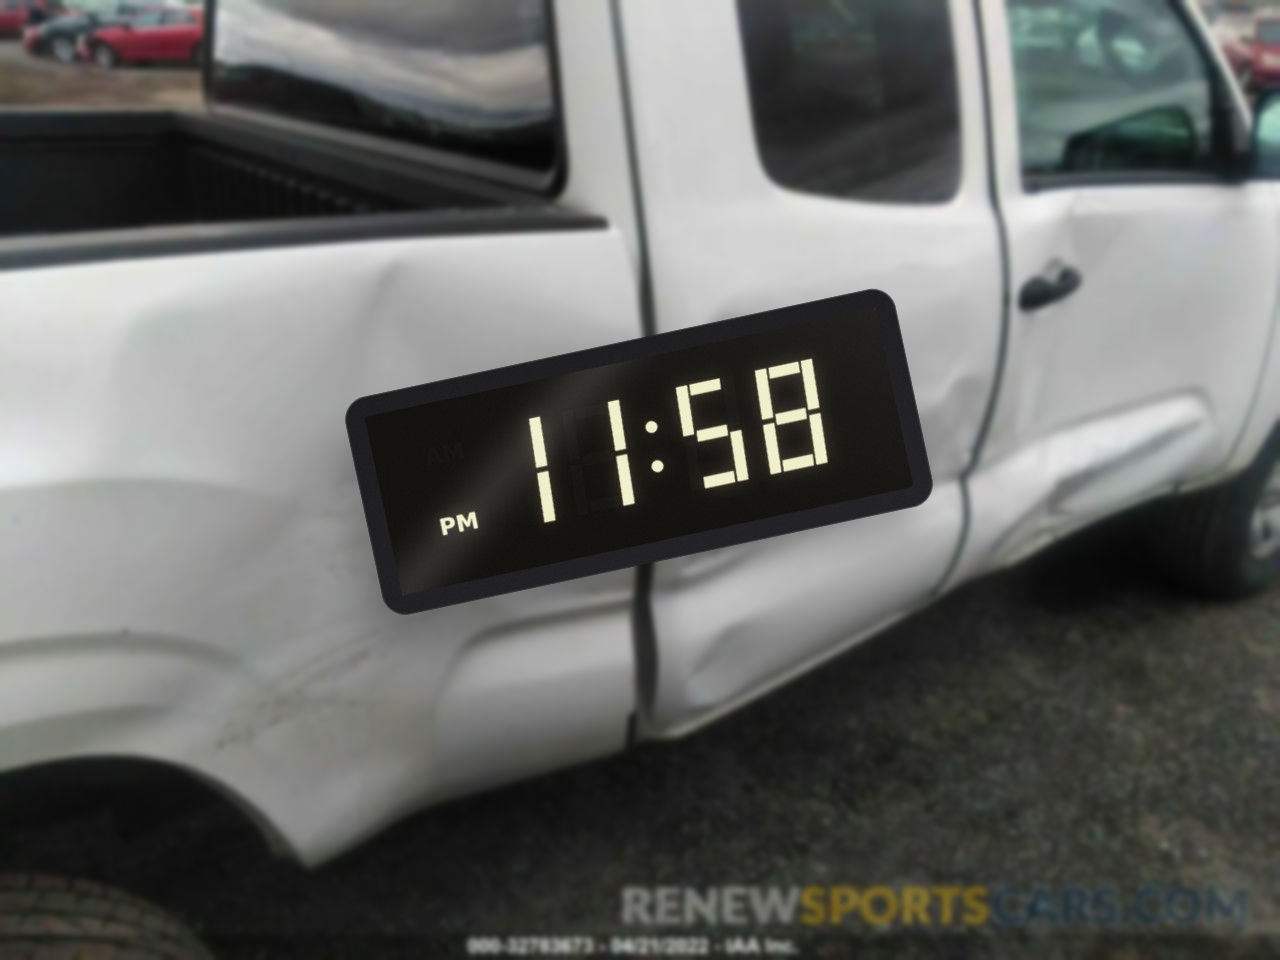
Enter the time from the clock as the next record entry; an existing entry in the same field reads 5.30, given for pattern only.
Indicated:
11.58
